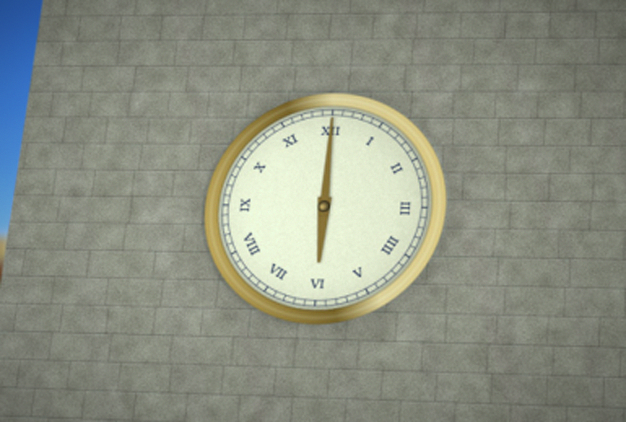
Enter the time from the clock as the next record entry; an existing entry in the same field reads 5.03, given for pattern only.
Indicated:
6.00
